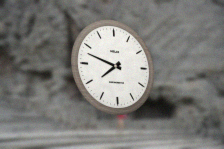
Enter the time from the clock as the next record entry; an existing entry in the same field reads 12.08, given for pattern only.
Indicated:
7.48
